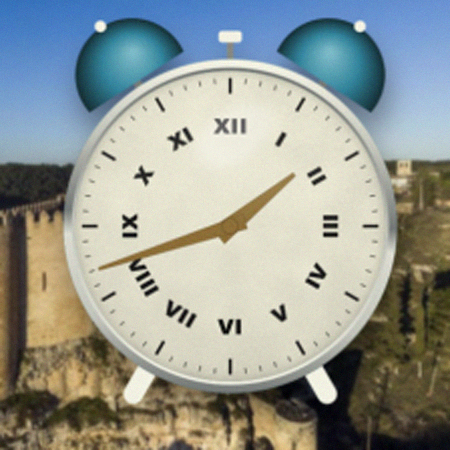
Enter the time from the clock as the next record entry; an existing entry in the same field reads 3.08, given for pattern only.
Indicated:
1.42
